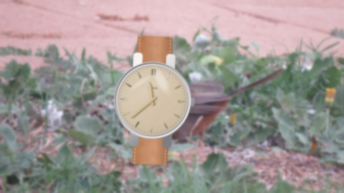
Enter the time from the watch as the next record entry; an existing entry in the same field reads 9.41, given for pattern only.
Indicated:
11.38
